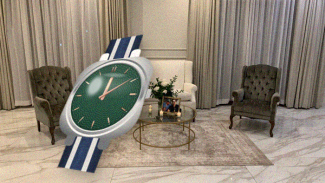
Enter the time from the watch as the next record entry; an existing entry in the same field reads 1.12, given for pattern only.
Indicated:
12.09
